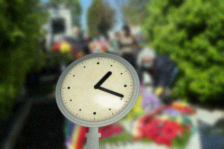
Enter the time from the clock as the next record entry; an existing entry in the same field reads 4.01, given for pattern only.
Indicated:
1.19
